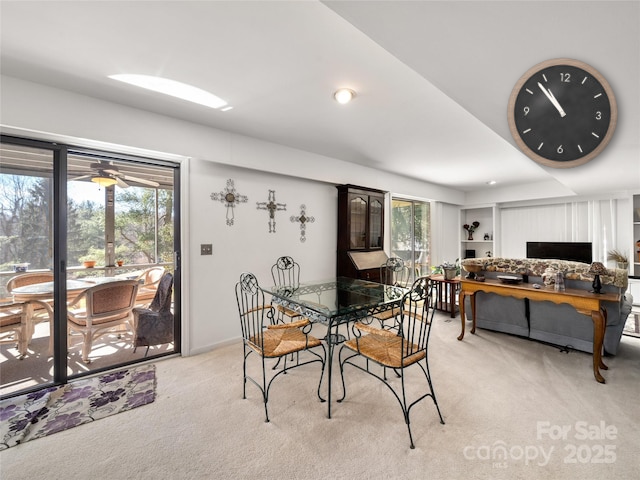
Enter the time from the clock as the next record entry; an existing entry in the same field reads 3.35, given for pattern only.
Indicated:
10.53
